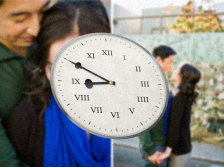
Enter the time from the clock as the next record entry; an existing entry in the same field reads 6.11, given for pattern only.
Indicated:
8.50
